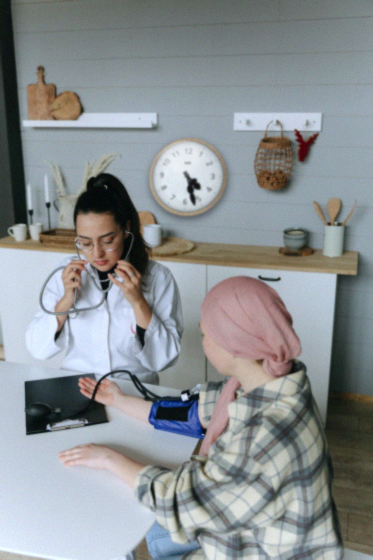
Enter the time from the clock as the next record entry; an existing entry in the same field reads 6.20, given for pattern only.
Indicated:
4.27
